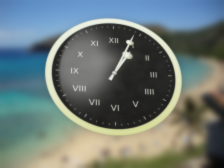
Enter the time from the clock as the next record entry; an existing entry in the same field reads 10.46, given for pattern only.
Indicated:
1.04
